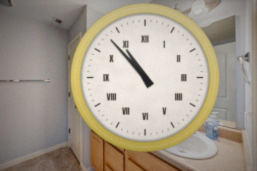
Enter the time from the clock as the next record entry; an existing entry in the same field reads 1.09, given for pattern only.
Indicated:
10.53
